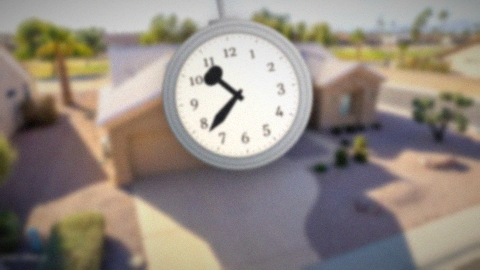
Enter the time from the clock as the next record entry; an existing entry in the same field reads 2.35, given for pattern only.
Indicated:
10.38
